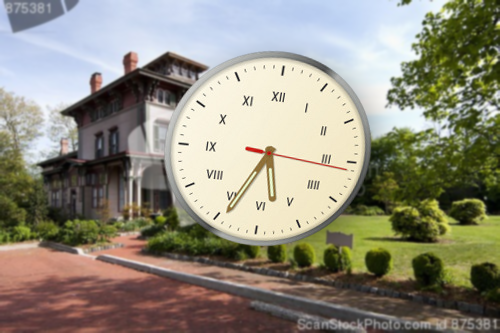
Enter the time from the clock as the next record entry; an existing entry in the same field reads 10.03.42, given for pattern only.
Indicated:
5.34.16
